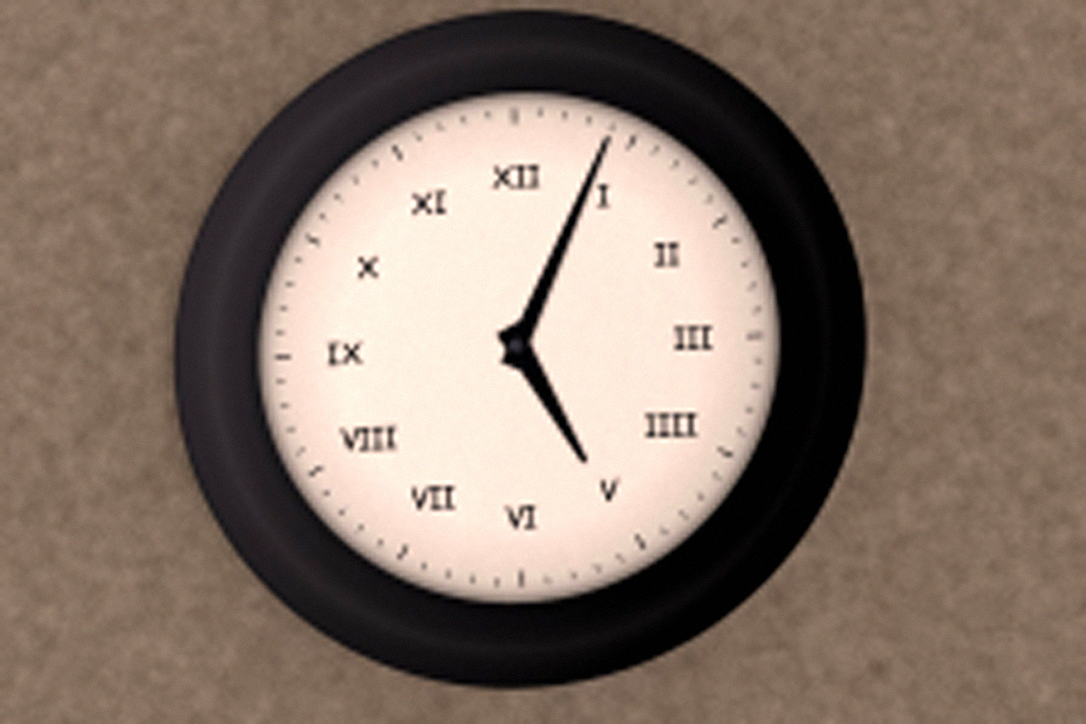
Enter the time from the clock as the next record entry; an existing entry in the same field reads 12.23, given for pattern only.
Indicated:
5.04
